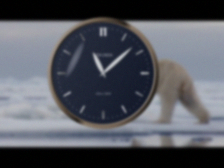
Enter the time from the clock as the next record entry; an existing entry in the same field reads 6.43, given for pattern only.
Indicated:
11.08
